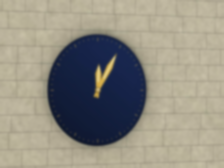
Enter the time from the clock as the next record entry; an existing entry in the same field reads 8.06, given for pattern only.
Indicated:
12.05
